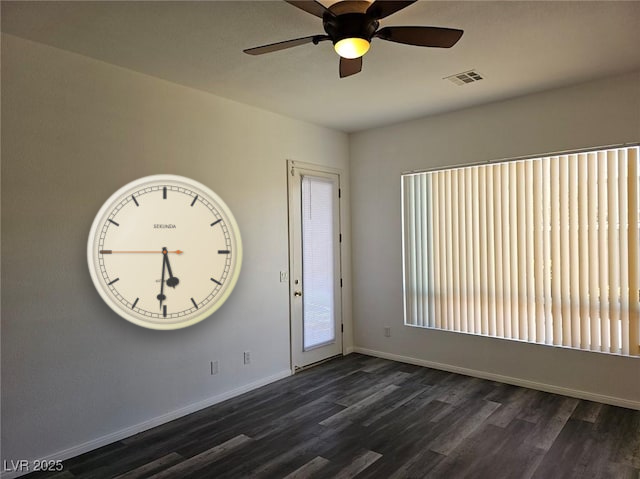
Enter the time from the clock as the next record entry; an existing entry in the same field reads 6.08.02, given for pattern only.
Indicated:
5.30.45
